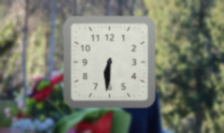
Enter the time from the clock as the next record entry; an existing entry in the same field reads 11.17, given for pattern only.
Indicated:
6.31
